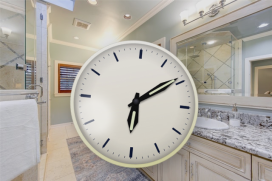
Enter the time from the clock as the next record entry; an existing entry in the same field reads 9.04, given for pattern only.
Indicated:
6.09
